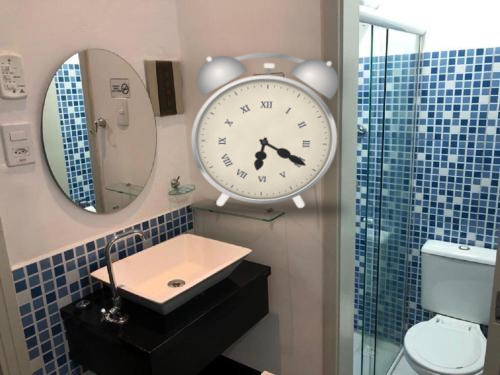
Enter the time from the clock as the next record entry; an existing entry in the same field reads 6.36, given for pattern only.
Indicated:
6.20
